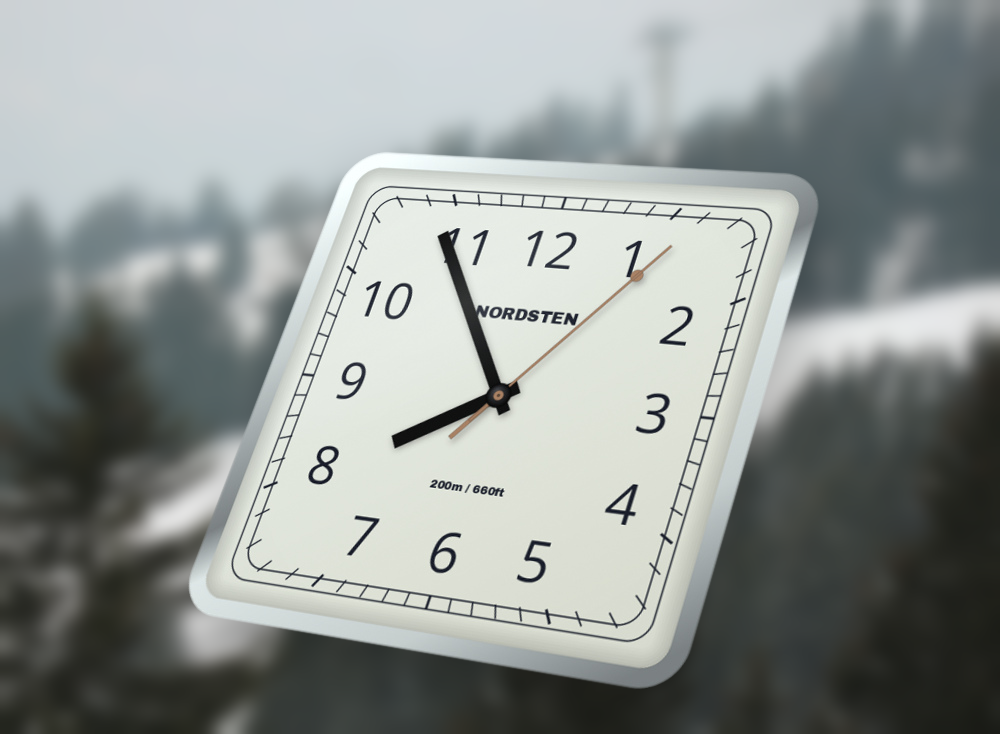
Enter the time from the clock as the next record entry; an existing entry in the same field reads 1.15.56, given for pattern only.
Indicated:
7.54.06
